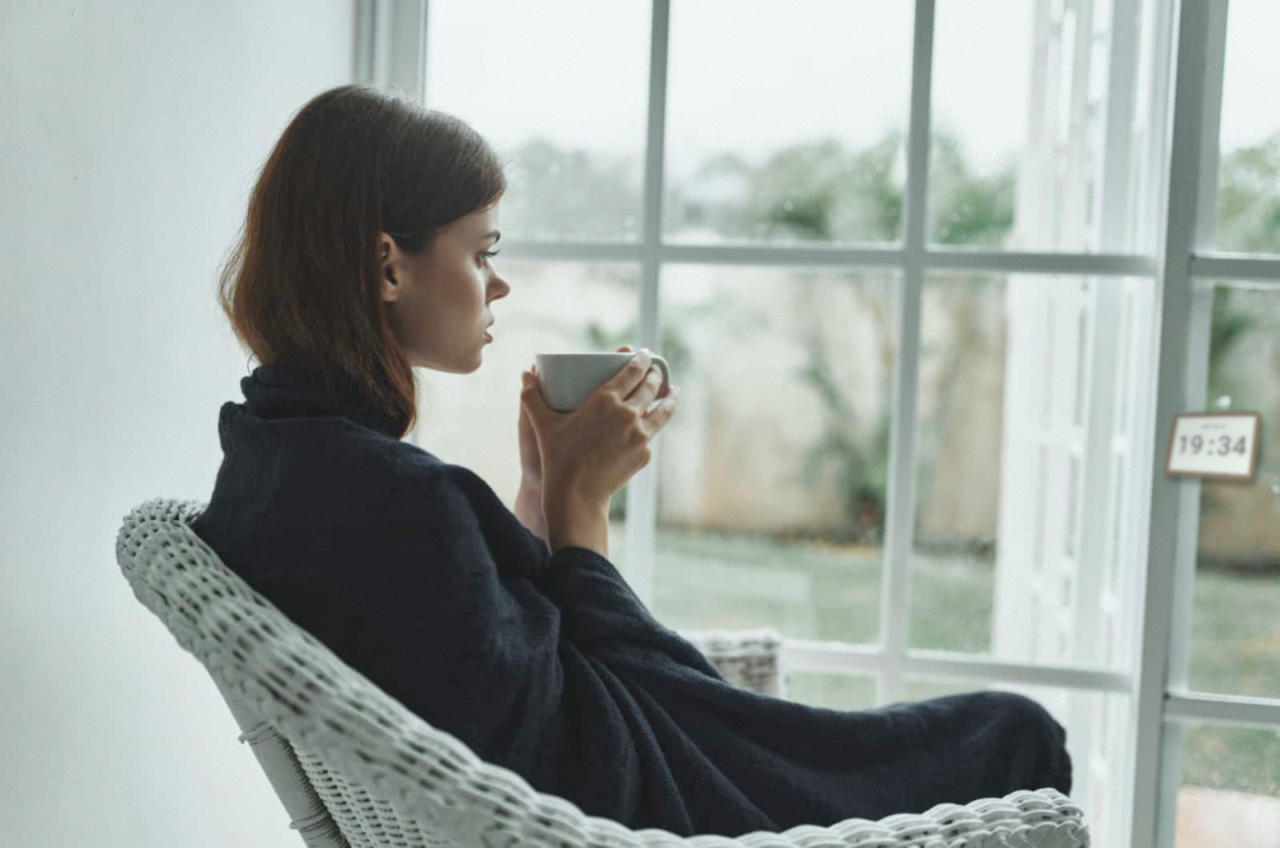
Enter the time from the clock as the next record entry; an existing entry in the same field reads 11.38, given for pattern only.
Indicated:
19.34
